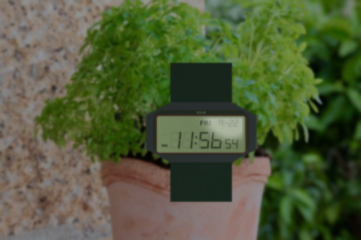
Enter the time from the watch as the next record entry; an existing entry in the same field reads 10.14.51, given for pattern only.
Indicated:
11.56.54
